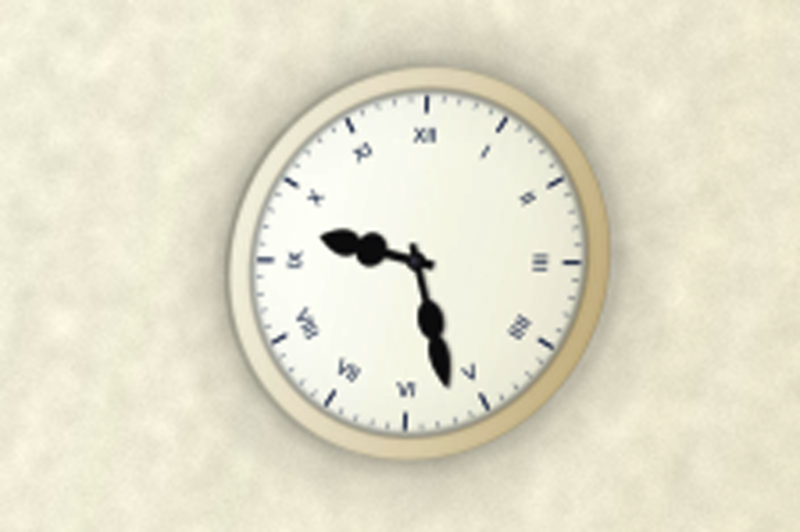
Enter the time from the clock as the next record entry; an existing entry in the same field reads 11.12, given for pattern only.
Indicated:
9.27
